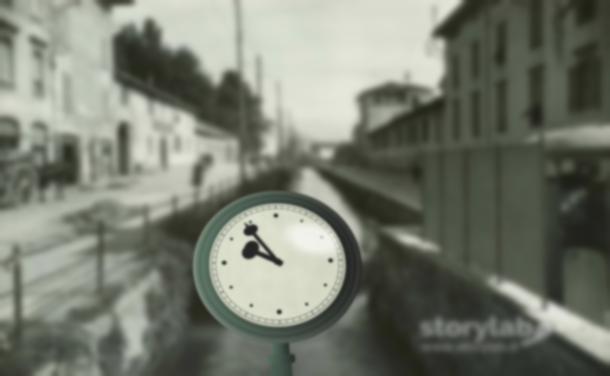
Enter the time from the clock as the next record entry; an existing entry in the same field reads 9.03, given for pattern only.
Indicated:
9.54
